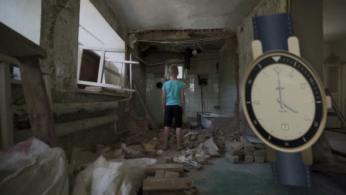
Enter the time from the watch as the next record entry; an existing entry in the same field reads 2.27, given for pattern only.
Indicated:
4.00
